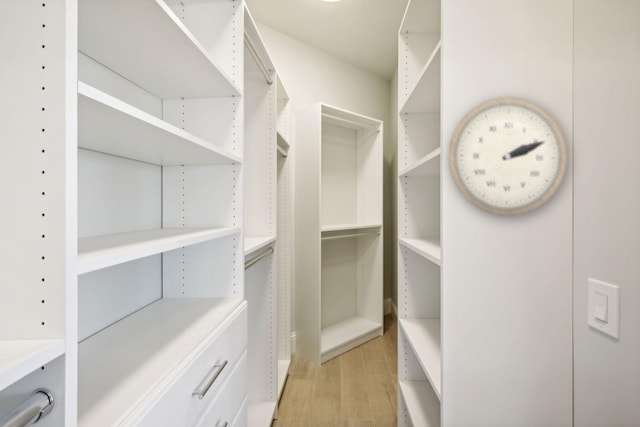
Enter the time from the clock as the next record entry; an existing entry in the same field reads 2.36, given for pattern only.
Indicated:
2.11
